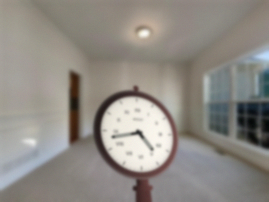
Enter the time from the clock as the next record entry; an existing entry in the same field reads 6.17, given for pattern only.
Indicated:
4.43
